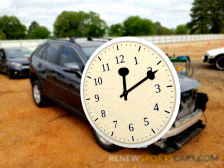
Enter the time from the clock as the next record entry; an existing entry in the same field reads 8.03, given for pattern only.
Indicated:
12.11
